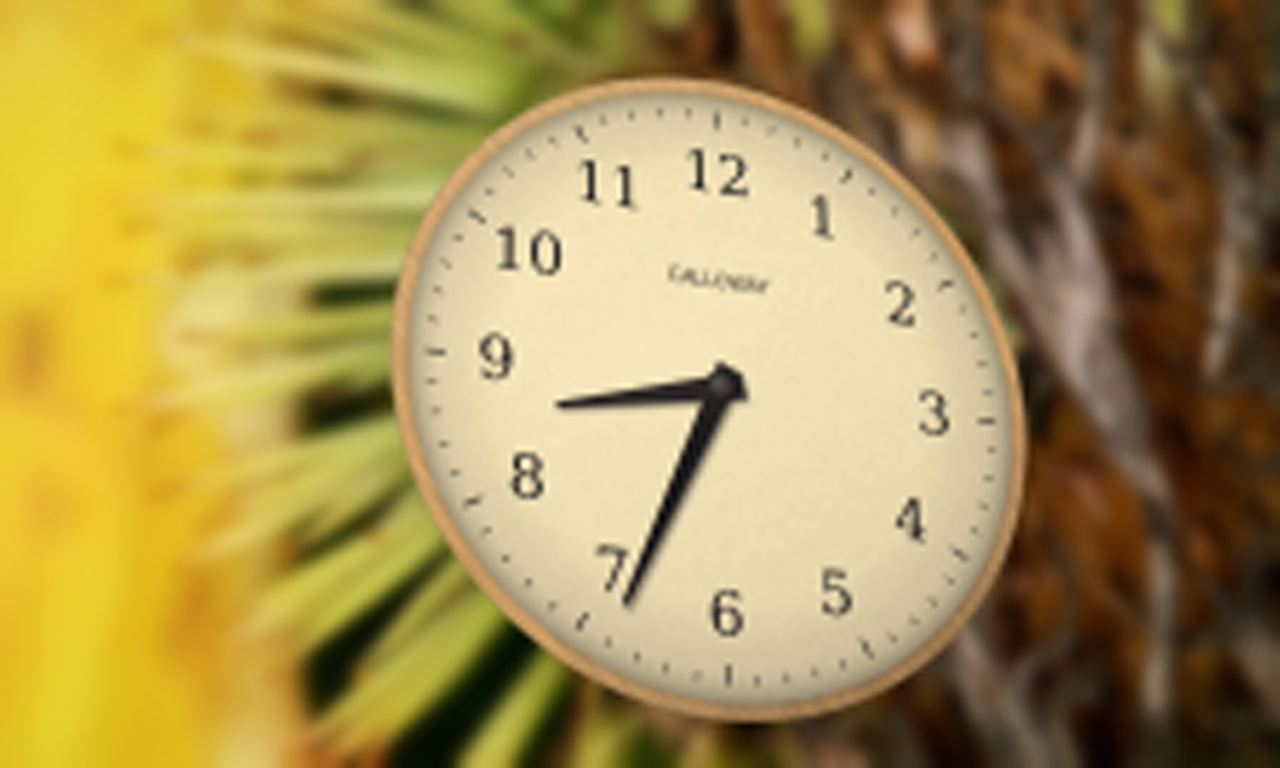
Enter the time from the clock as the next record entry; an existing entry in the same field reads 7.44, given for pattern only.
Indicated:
8.34
